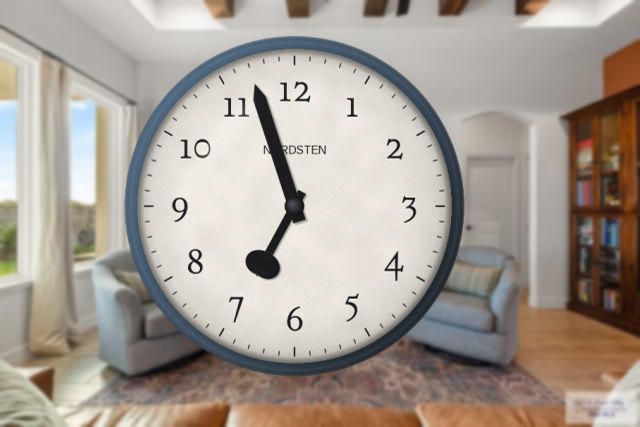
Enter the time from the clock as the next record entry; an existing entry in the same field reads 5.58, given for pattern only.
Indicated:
6.57
